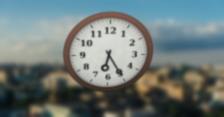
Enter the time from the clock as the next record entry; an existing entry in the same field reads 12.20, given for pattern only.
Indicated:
6.25
